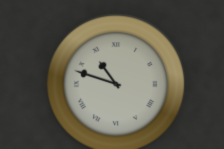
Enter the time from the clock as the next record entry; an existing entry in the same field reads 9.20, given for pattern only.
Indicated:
10.48
